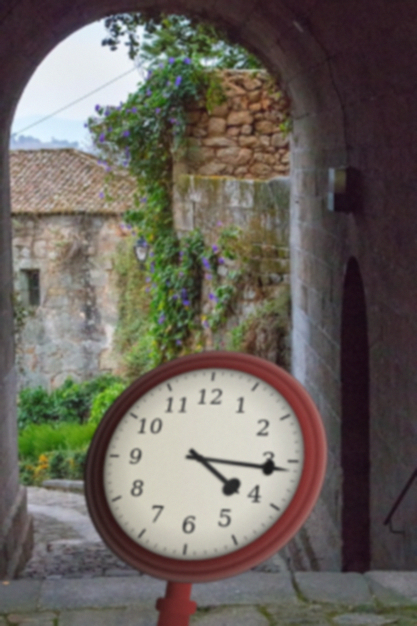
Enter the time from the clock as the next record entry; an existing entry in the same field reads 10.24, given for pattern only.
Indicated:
4.16
